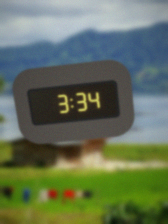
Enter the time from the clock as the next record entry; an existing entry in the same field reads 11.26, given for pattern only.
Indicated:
3.34
